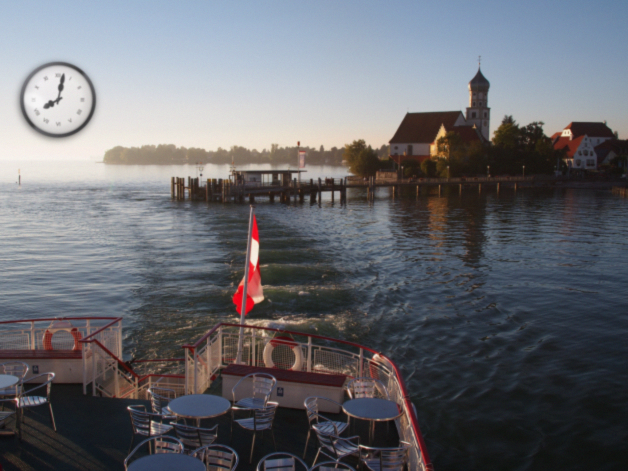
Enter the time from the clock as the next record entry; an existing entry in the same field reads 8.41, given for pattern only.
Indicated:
8.02
